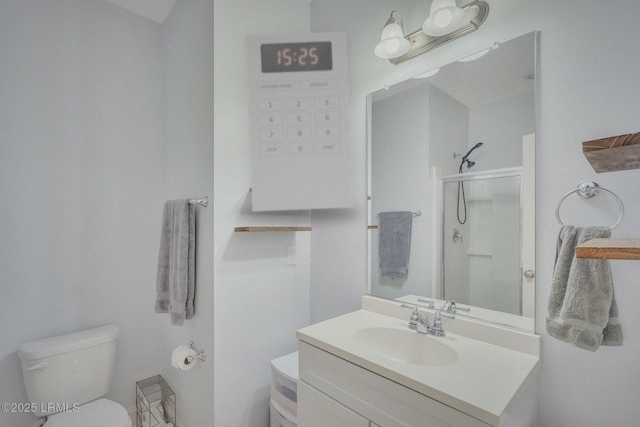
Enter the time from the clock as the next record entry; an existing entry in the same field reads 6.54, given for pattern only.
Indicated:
15.25
